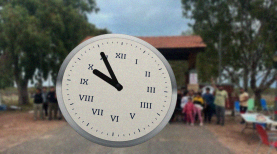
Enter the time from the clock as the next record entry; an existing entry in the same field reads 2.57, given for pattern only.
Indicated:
9.55
